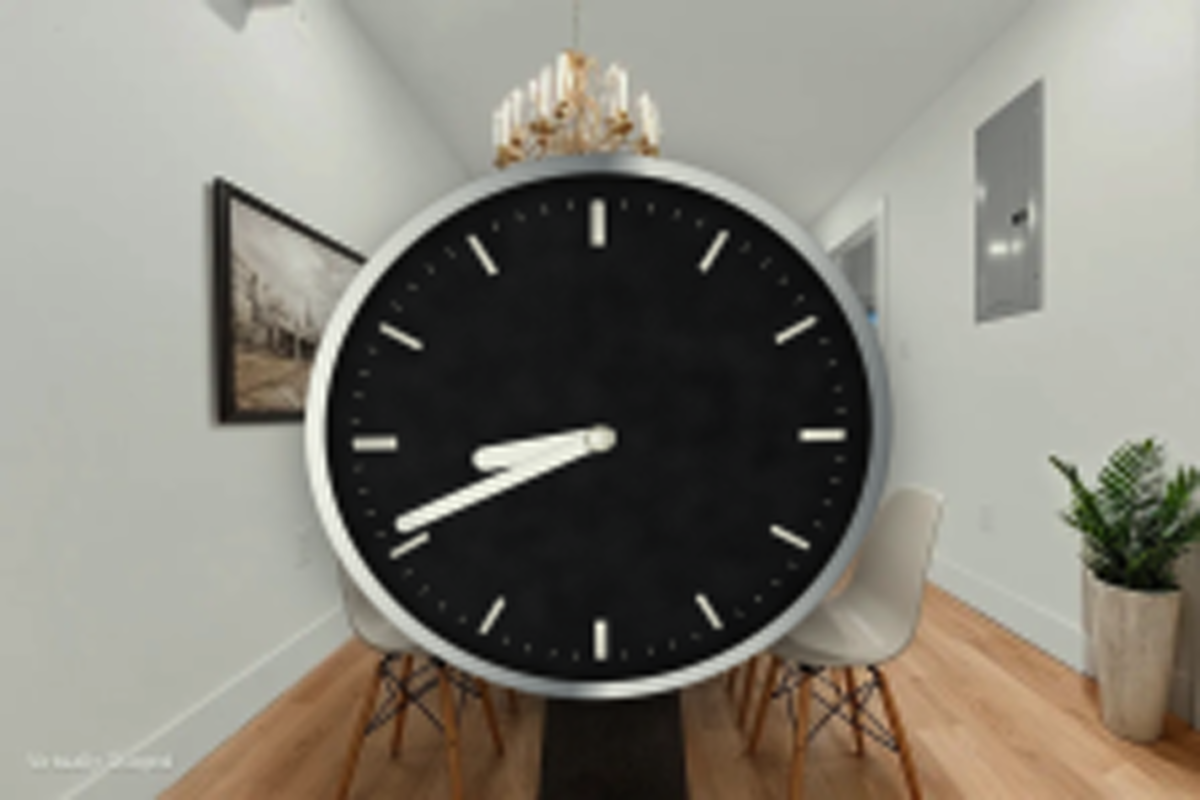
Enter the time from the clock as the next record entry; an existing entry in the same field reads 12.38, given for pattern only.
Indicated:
8.41
